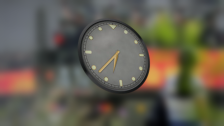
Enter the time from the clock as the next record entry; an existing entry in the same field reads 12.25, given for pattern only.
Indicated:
6.38
